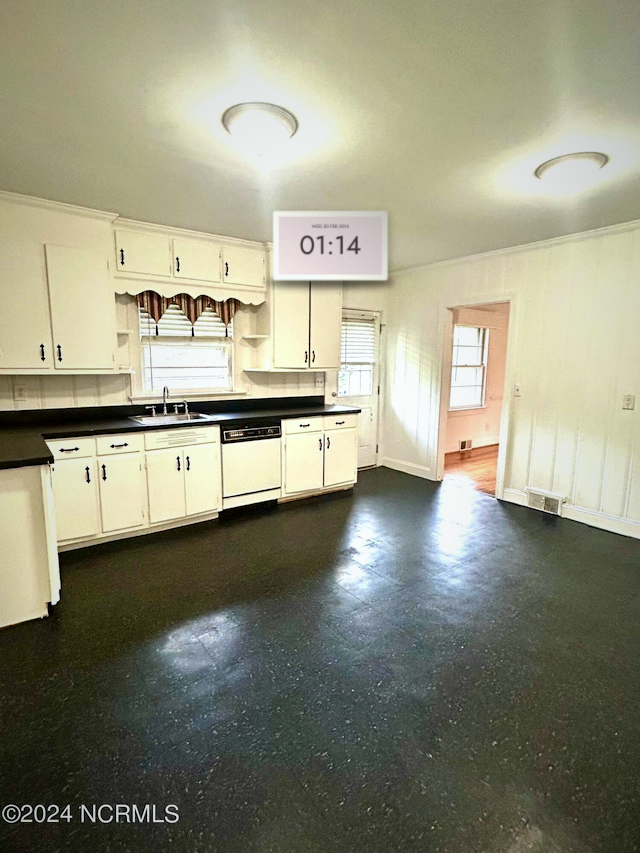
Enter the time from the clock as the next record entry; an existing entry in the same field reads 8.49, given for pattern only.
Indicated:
1.14
